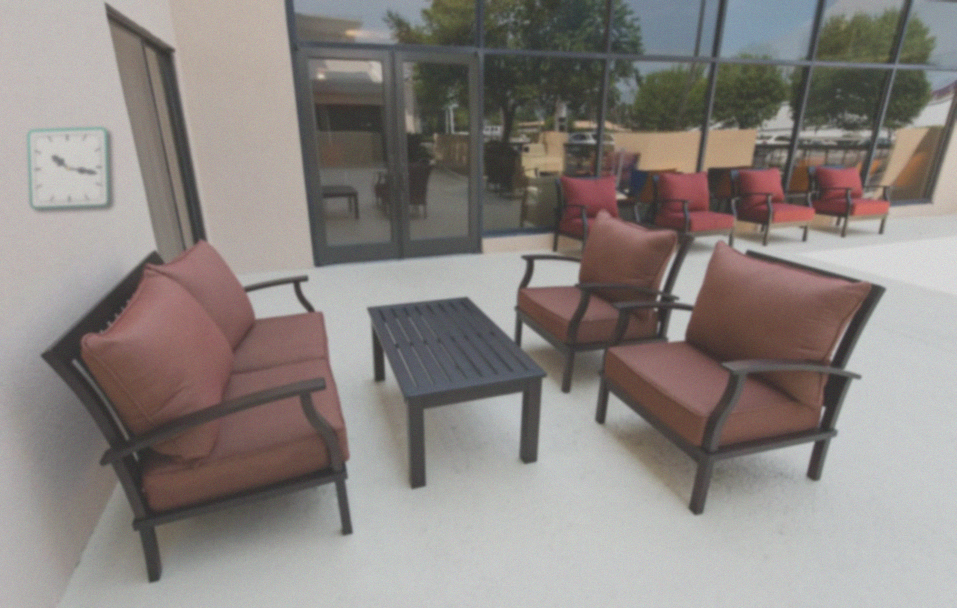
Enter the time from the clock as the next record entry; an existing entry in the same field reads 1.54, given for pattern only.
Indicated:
10.17
